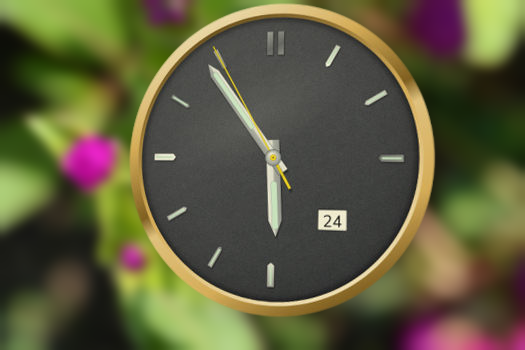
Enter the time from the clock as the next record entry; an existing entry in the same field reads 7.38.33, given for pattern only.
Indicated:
5.53.55
